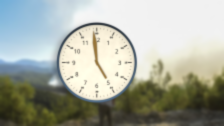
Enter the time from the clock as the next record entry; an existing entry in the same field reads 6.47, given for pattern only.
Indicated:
4.59
